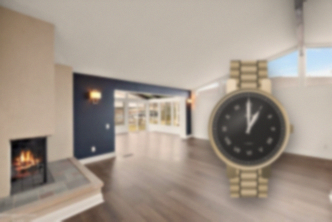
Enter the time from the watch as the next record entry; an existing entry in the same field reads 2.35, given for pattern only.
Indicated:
1.00
